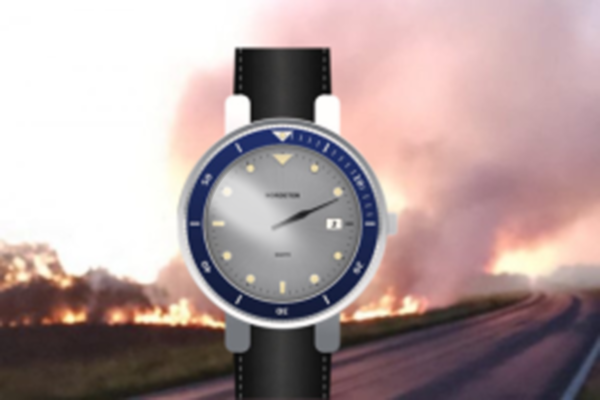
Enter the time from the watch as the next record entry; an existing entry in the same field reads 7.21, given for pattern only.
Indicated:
2.11
